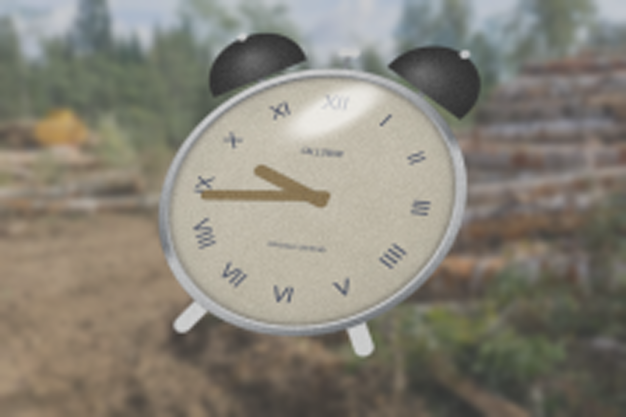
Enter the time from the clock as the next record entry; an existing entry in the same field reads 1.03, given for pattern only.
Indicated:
9.44
